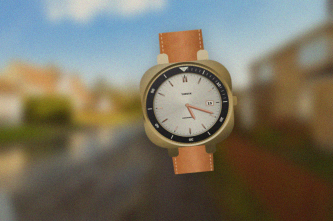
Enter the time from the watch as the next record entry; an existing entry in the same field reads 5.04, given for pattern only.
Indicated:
5.19
